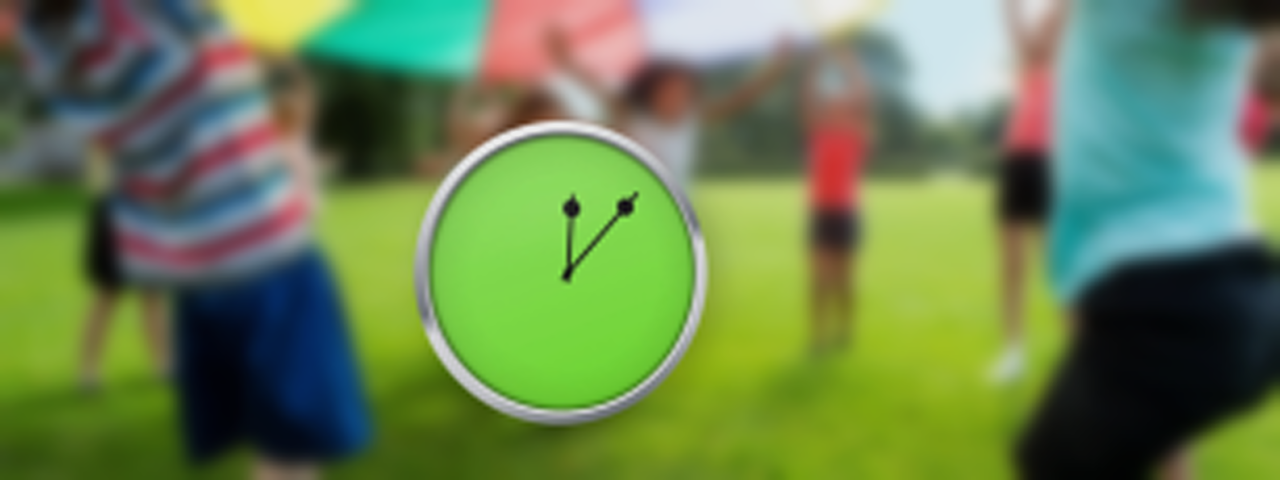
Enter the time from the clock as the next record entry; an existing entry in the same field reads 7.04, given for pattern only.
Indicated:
12.07
